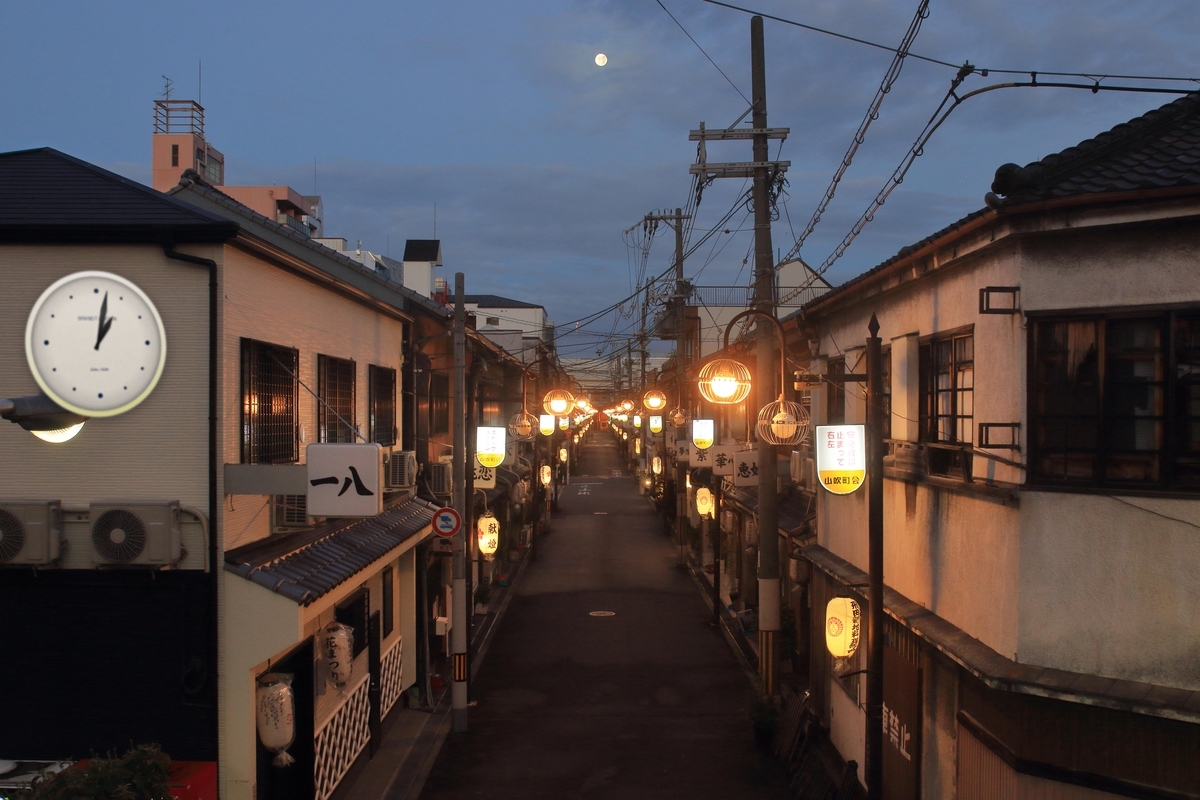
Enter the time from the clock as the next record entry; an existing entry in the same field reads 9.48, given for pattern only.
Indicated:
1.02
